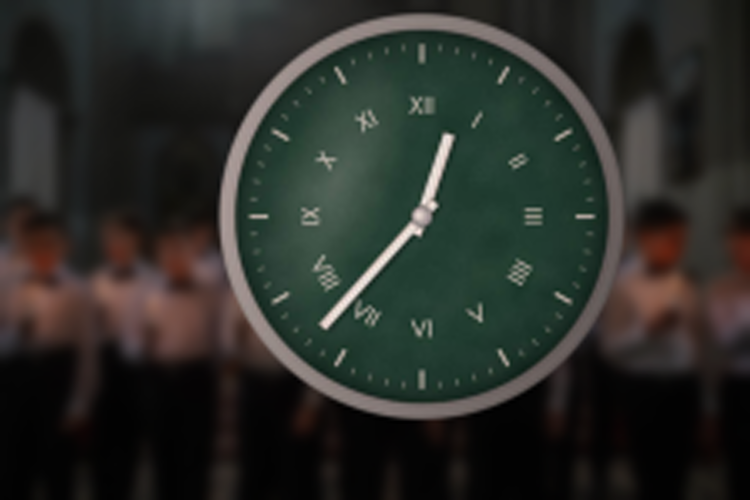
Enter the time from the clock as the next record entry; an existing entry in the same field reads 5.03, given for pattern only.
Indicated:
12.37
